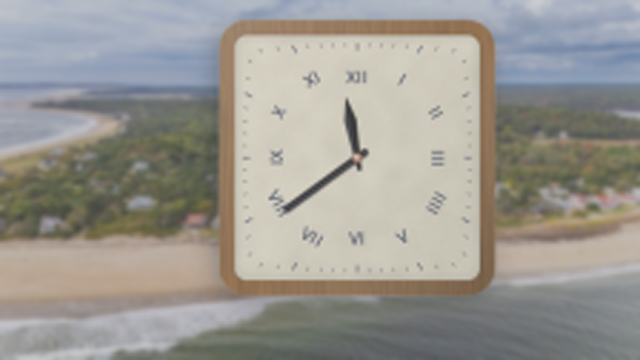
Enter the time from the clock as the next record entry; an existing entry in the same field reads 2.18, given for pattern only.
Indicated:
11.39
